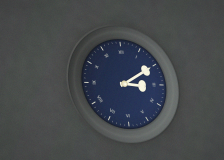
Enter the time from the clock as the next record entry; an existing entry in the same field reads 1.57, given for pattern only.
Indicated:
3.10
